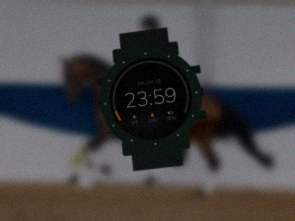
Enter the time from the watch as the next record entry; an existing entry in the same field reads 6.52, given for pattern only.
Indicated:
23.59
